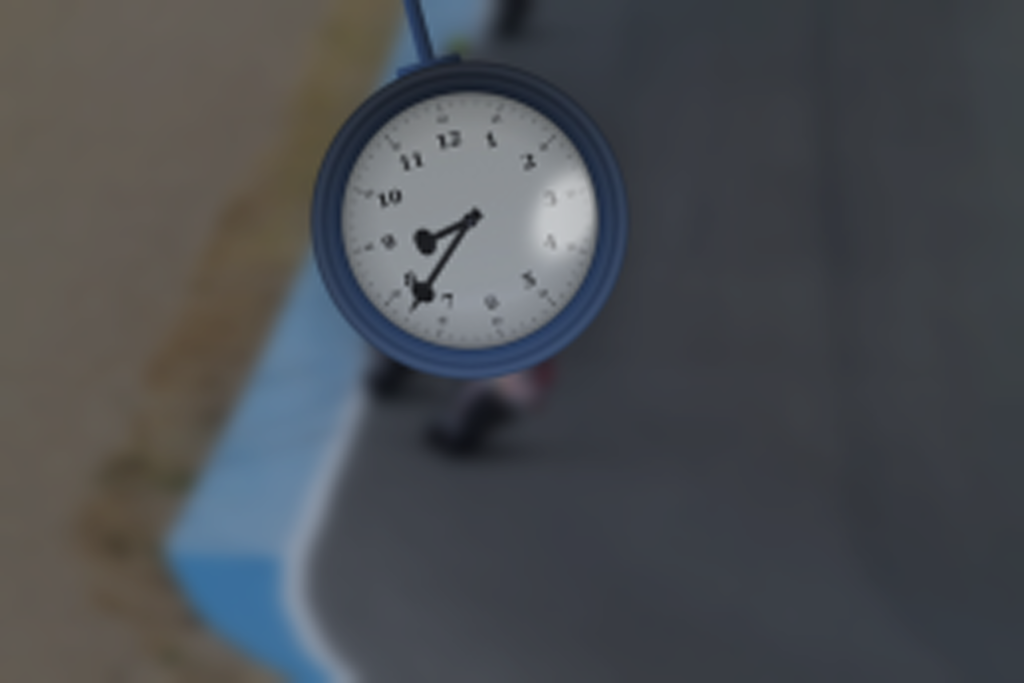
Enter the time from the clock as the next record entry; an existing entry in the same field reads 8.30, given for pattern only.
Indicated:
8.38
